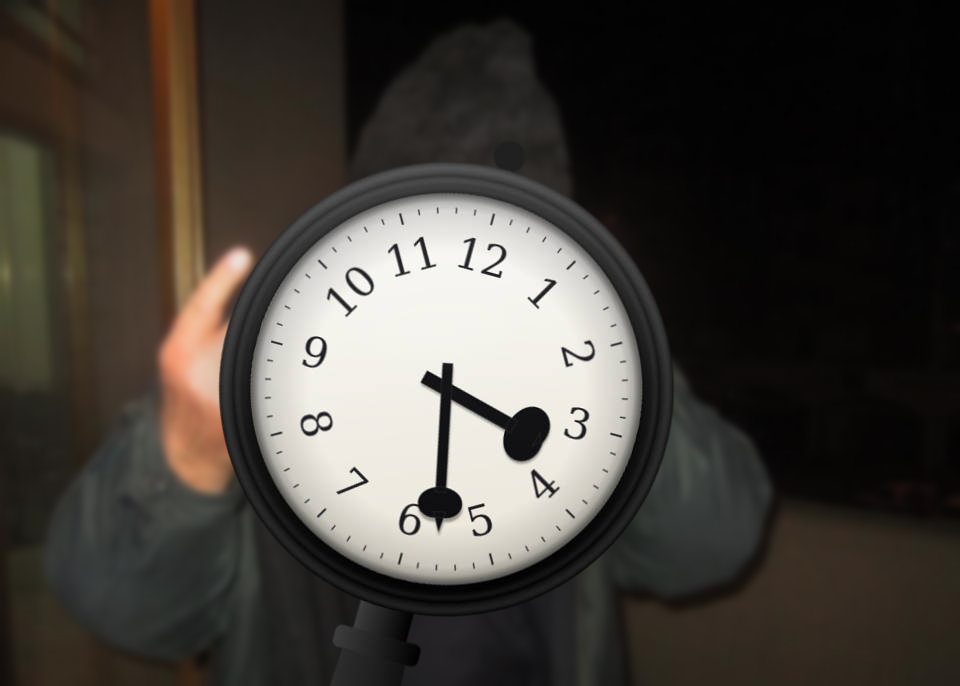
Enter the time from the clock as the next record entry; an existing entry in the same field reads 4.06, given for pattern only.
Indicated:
3.28
